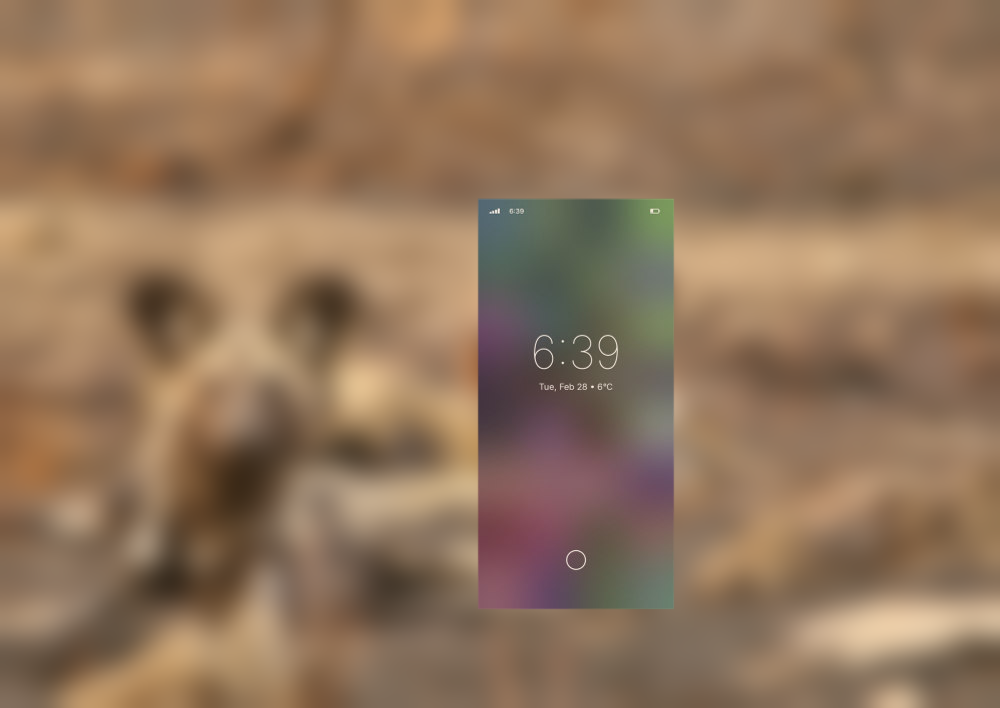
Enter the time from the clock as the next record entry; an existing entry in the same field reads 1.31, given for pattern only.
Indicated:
6.39
